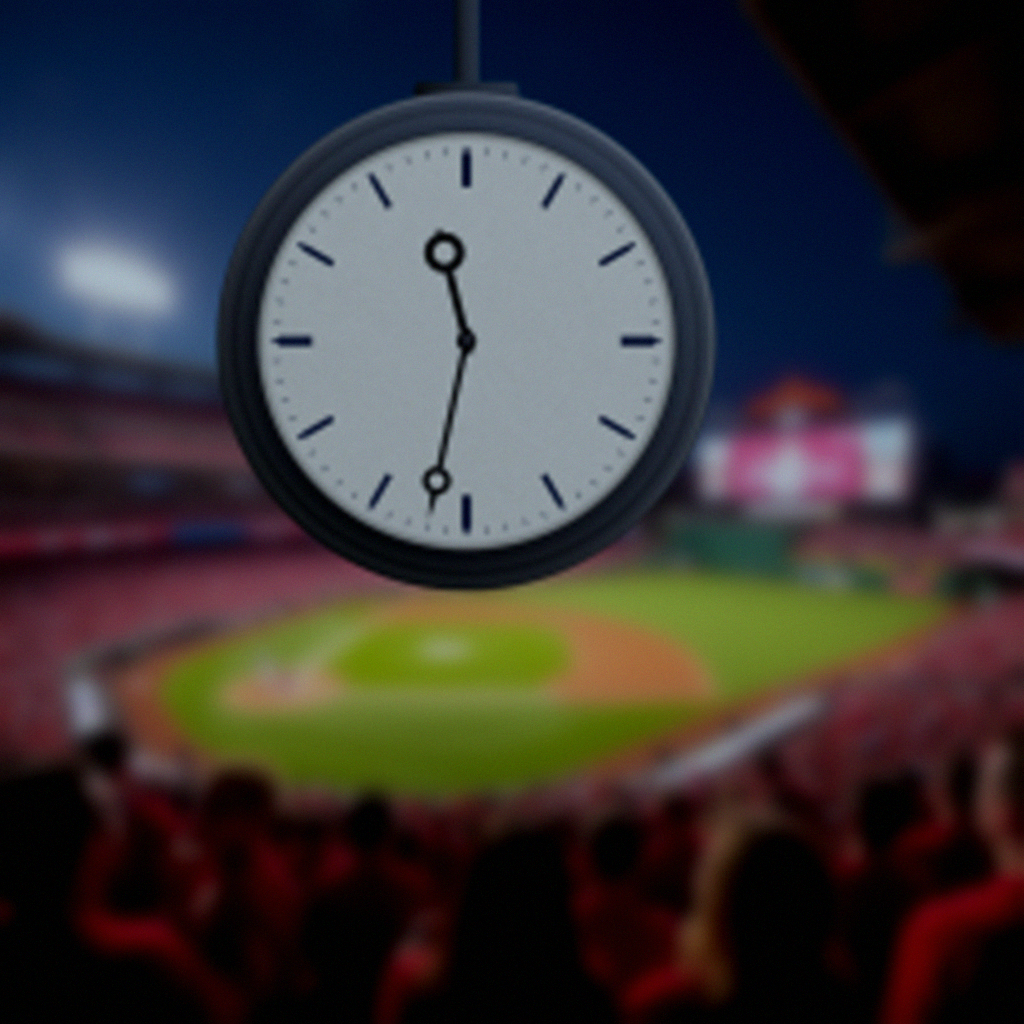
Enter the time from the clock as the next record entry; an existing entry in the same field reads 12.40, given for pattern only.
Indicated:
11.32
